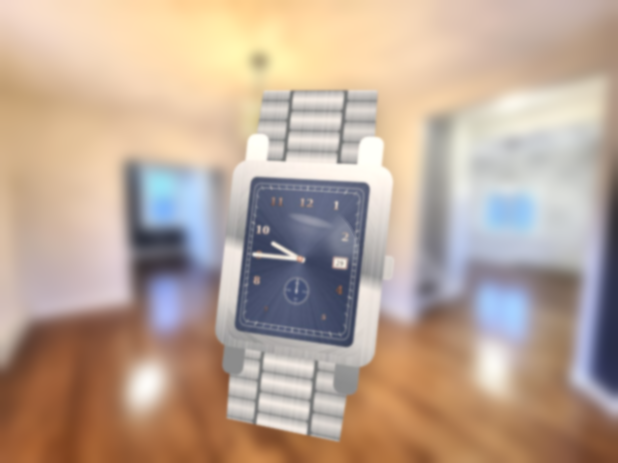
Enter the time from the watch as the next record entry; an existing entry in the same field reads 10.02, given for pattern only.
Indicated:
9.45
